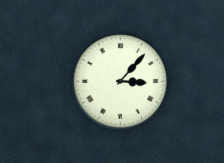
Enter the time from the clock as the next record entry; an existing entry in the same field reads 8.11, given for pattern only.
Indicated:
3.07
